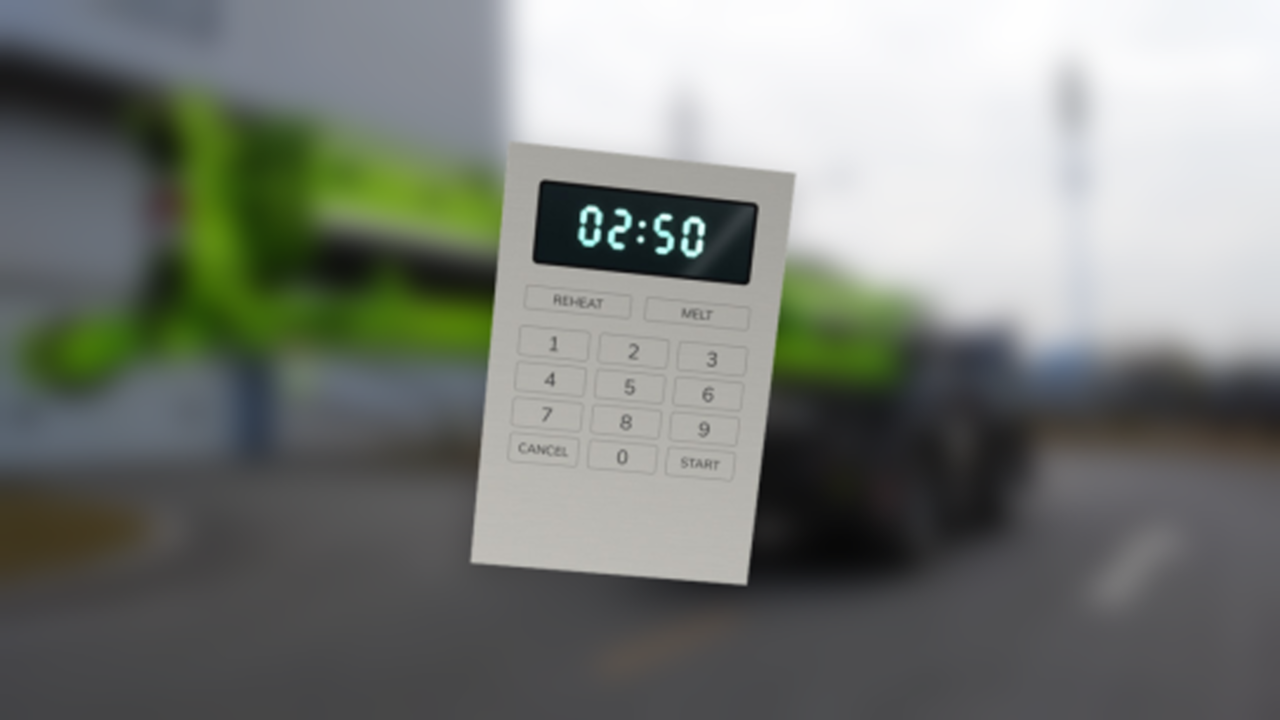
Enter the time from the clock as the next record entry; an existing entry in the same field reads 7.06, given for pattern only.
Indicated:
2.50
